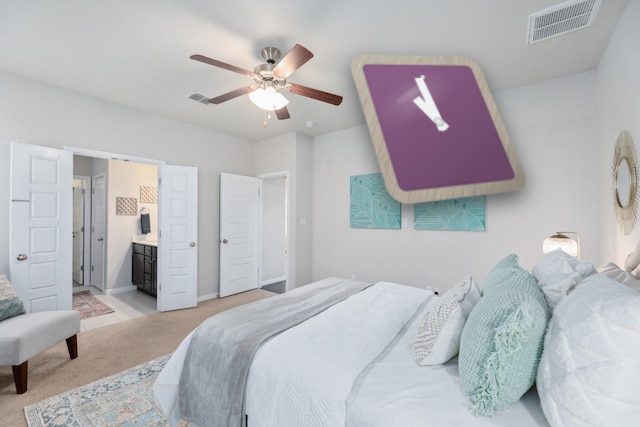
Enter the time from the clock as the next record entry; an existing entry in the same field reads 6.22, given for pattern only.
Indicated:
10.59
